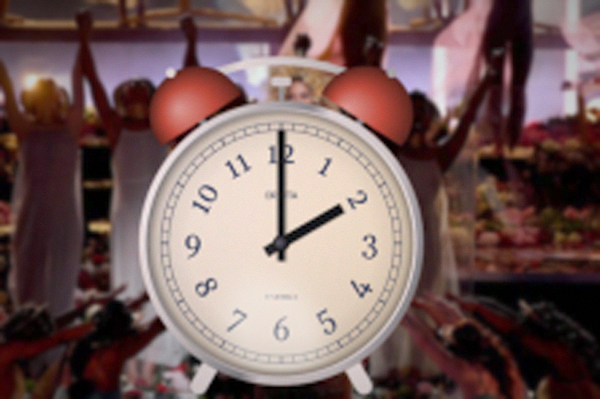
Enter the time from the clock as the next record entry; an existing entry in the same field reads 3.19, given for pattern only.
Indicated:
2.00
